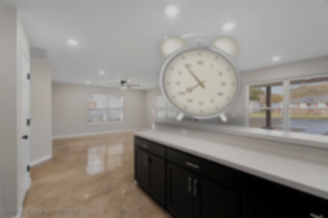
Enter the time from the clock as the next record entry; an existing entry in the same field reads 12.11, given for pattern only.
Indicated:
7.54
